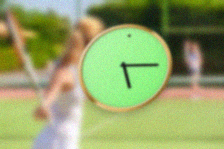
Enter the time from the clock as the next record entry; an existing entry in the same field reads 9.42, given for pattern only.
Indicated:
5.14
